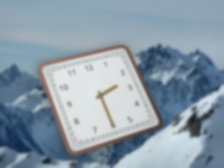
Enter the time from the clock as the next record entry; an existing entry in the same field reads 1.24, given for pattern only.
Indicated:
2.30
